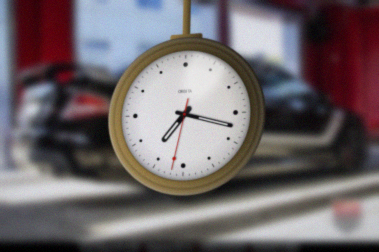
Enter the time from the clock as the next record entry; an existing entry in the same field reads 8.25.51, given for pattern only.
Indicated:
7.17.32
